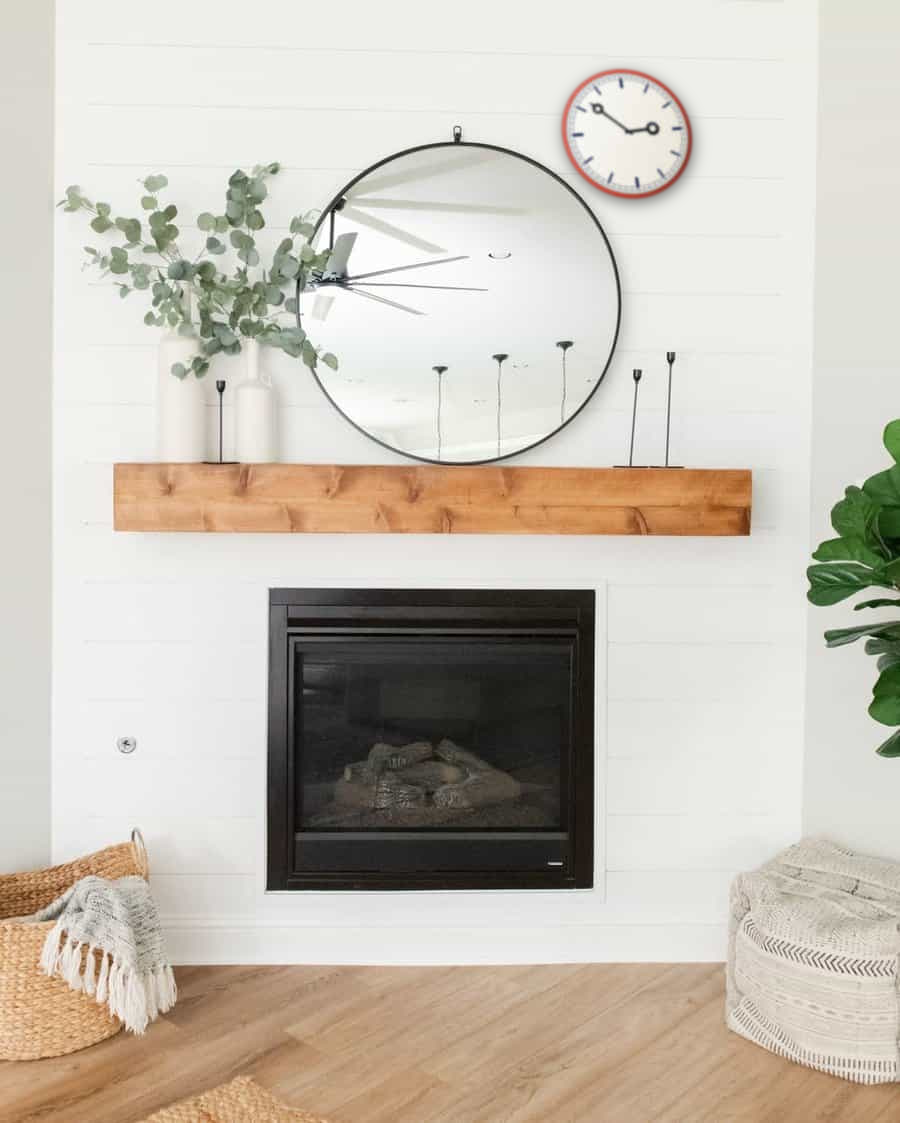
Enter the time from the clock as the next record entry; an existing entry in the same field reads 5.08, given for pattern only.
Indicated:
2.52
